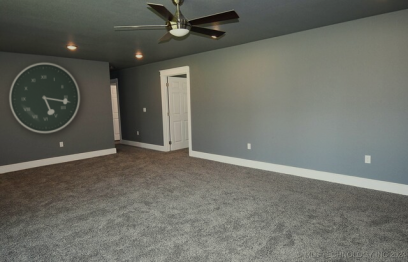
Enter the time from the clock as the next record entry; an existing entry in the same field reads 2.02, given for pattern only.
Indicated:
5.17
